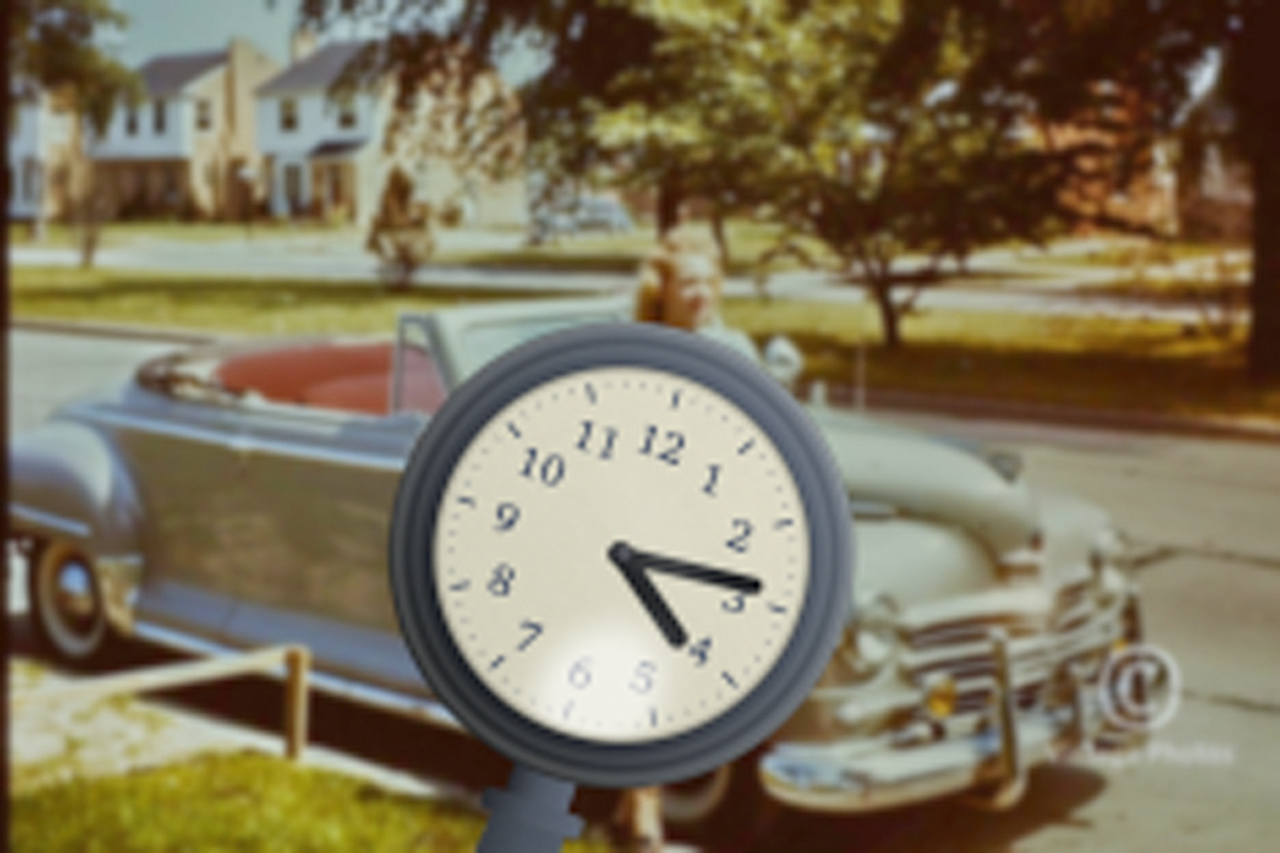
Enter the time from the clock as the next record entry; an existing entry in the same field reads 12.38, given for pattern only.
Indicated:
4.14
